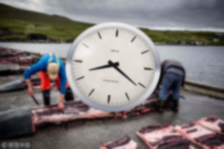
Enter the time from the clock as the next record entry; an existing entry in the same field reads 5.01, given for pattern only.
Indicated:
8.21
